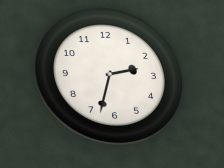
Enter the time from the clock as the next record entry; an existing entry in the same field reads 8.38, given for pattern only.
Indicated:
2.33
